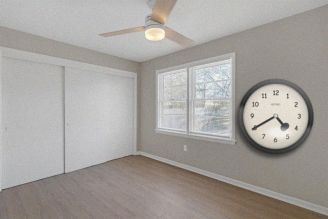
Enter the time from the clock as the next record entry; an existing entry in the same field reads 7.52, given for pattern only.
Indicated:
4.40
